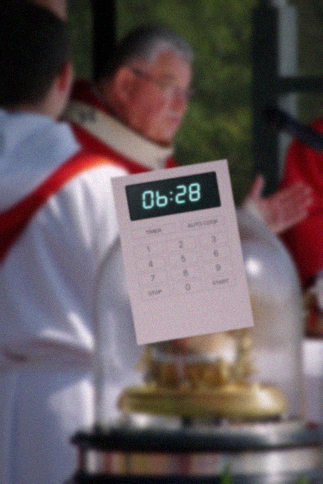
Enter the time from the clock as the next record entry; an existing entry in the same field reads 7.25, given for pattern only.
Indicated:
6.28
